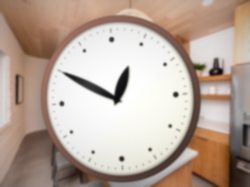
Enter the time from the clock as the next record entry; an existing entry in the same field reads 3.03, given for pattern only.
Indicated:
12.50
